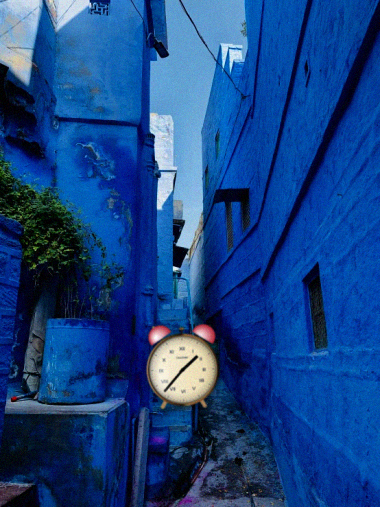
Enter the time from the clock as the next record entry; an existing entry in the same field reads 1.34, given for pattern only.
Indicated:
1.37
